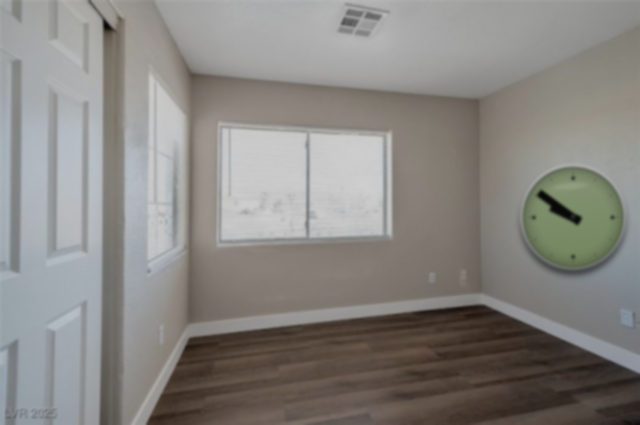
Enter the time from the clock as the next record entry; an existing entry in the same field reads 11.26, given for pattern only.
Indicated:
9.51
